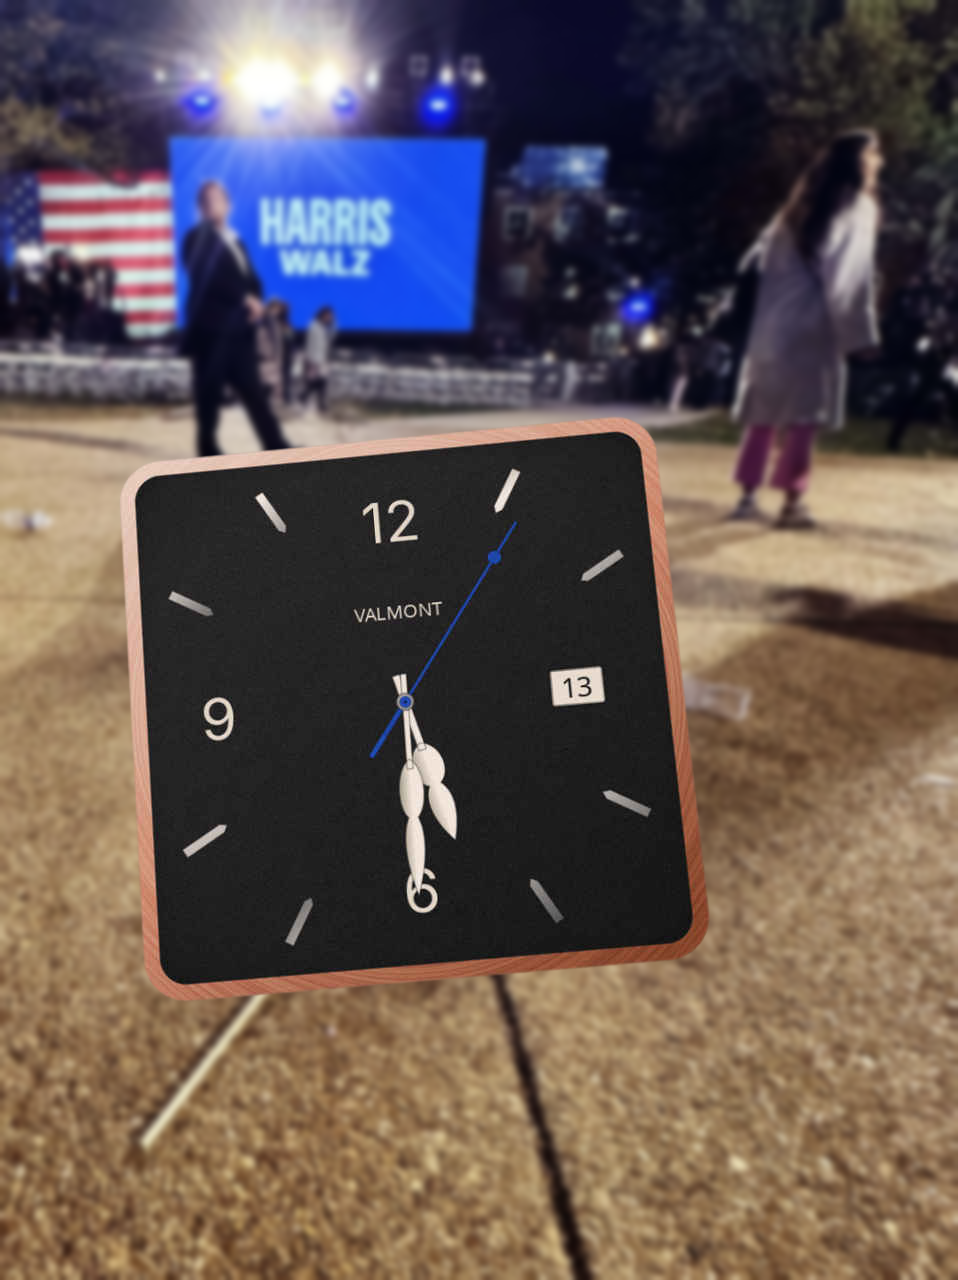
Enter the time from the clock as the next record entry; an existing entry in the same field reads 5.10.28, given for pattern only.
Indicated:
5.30.06
